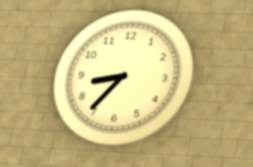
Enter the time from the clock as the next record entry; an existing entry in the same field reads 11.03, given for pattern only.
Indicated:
8.36
